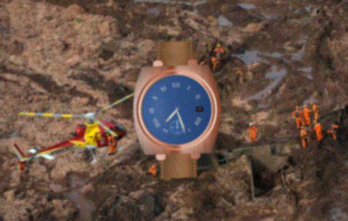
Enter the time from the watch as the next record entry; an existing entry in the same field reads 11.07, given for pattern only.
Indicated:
7.27
